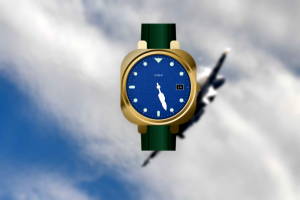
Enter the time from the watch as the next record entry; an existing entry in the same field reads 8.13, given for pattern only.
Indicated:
5.27
